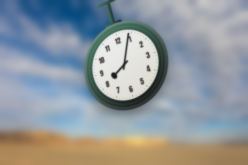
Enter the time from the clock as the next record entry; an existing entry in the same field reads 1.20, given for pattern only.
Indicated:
8.04
